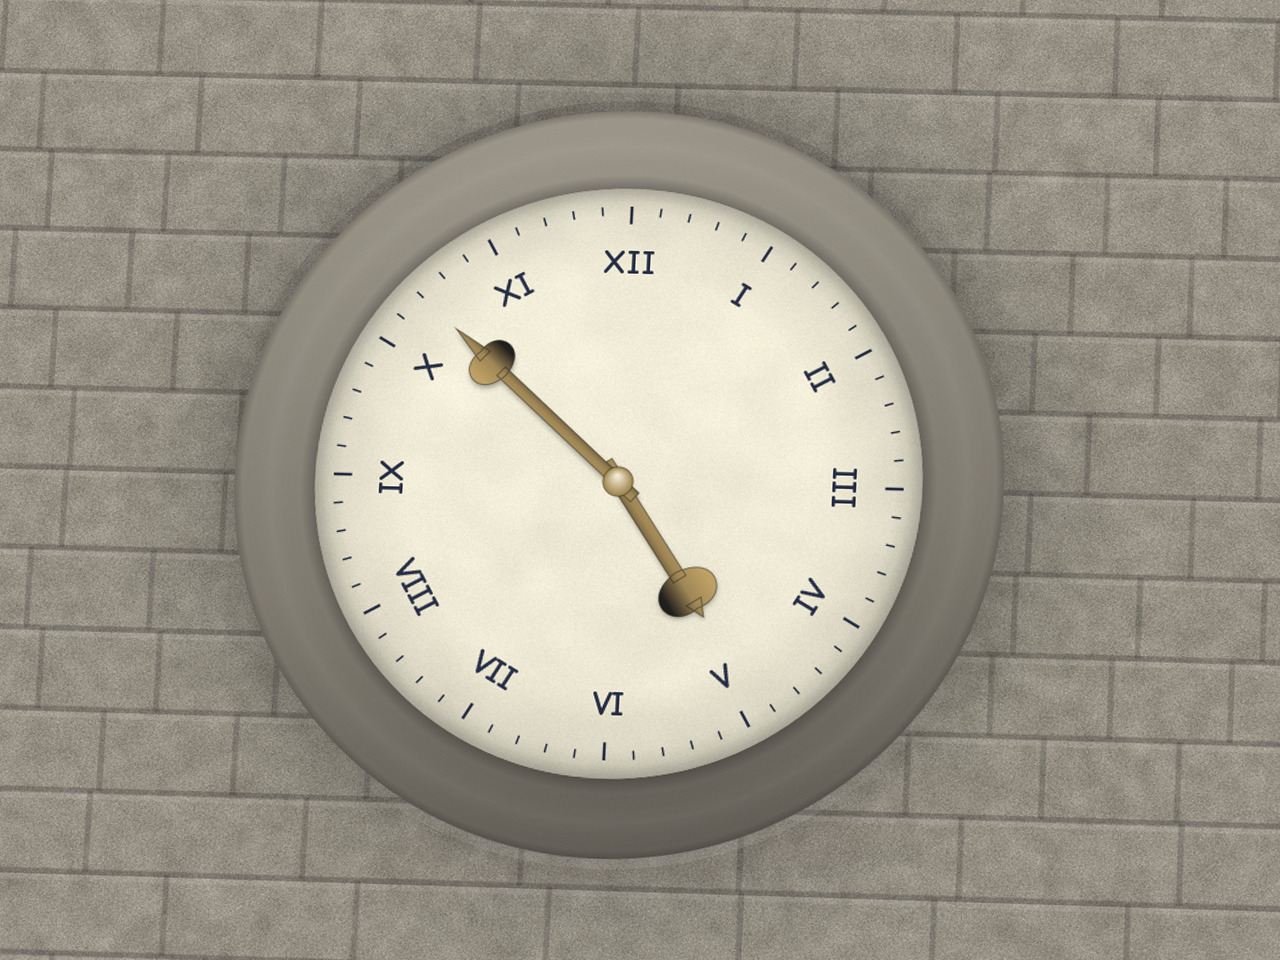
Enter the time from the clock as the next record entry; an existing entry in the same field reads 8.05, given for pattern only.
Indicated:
4.52
